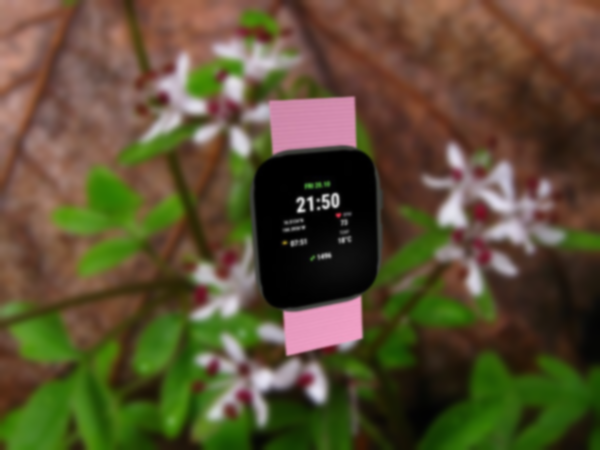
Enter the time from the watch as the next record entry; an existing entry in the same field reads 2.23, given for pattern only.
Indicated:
21.50
